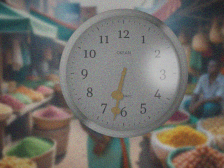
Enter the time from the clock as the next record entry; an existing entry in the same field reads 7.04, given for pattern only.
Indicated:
6.32
